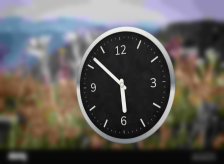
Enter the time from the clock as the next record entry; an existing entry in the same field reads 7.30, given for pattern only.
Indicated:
5.52
